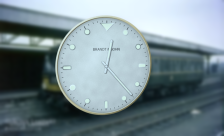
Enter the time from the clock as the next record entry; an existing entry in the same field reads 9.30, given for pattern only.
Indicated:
12.23
